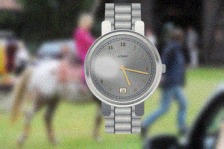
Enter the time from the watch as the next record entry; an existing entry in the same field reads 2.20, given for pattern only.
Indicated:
5.17
